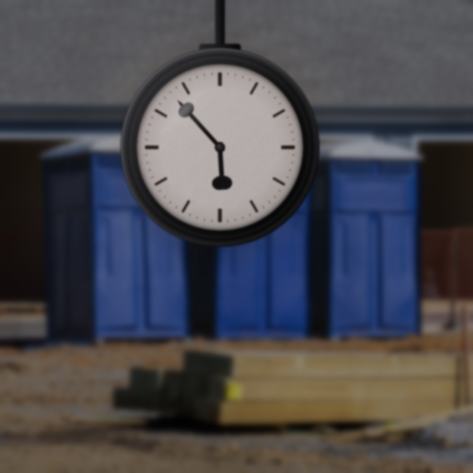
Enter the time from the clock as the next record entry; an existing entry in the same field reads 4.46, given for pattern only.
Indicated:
5.53
